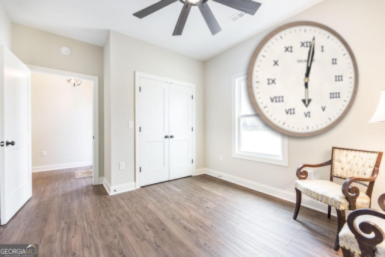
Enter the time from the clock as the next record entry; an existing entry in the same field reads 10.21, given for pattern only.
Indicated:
6.02
